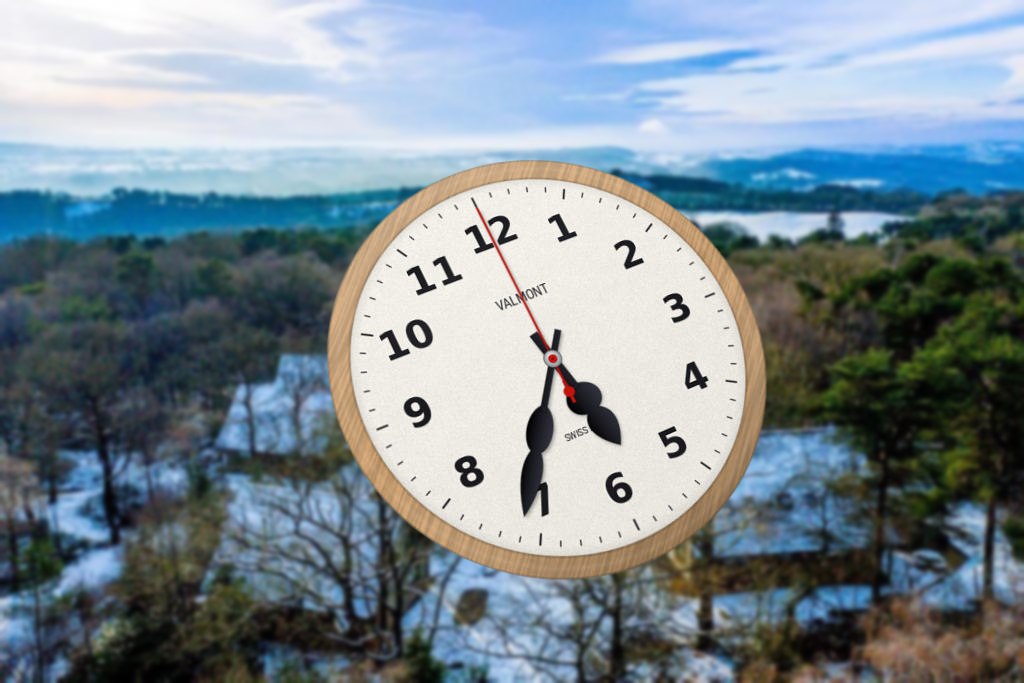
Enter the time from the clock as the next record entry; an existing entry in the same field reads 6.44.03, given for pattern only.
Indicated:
5.36.00
